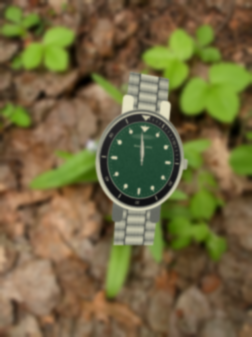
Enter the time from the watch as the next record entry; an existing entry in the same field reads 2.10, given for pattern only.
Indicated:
11.59
